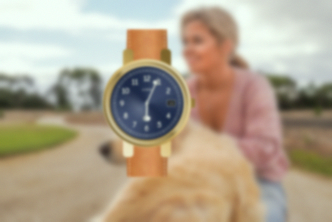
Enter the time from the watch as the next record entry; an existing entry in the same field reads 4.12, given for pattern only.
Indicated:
6.04
